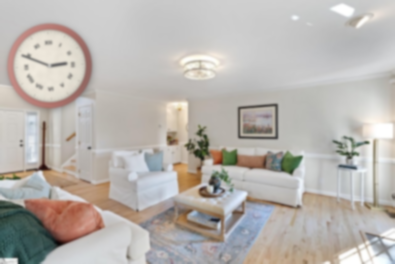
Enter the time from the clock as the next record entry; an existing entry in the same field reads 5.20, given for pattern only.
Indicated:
2.49
